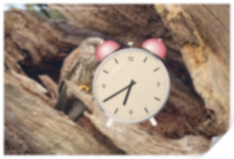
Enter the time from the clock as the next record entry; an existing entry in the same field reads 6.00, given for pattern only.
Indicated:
6.40
